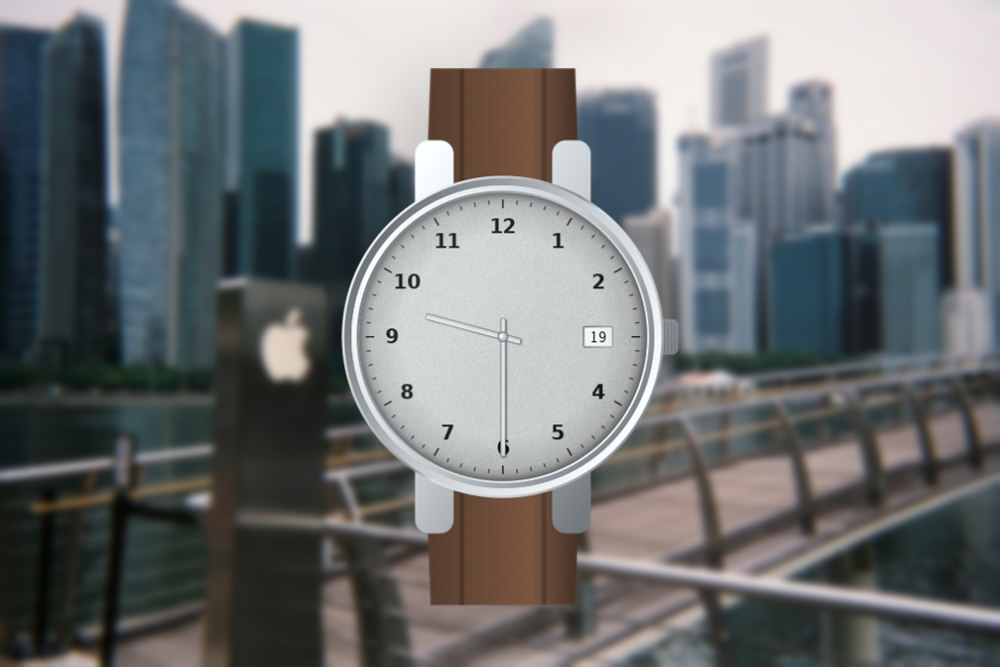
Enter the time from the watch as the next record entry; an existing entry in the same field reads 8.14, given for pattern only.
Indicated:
9.30
